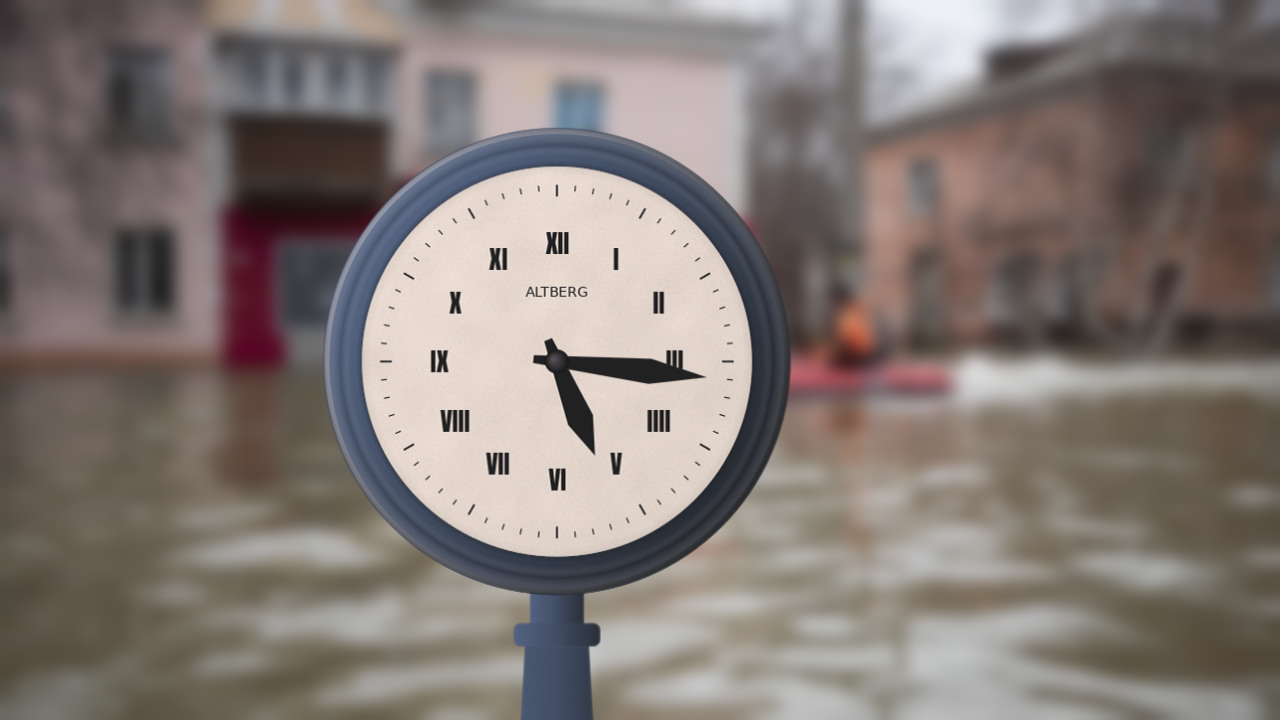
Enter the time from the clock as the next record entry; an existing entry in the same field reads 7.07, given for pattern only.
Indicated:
5.16
